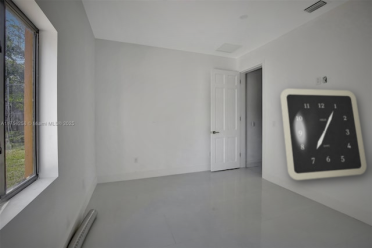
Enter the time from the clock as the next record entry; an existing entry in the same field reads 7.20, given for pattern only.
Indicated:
7.05
